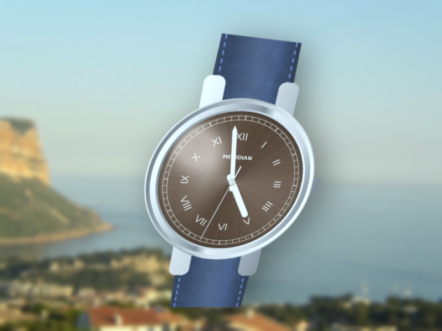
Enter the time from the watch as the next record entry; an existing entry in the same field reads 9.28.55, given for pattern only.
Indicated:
4.58.33
